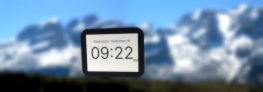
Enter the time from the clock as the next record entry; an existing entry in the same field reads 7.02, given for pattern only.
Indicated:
9.22
